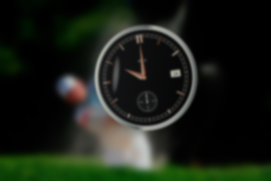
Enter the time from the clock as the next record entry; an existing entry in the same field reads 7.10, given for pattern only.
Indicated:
10.00
